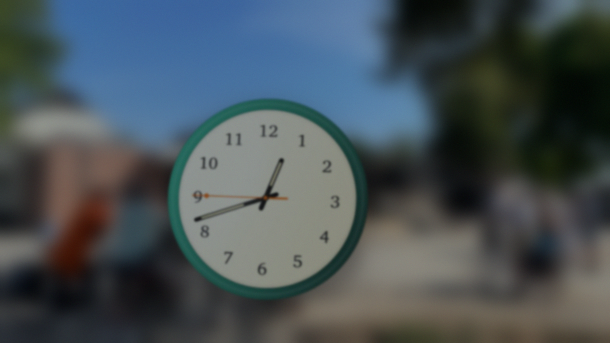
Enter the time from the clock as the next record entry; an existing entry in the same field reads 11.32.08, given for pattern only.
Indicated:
12.41.45
